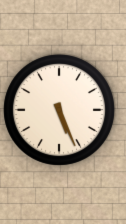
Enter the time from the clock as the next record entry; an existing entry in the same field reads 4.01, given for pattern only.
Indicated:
5.26
